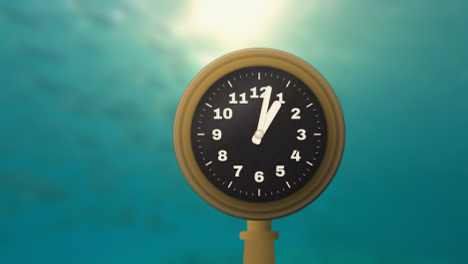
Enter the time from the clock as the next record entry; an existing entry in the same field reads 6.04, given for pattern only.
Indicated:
1.02
